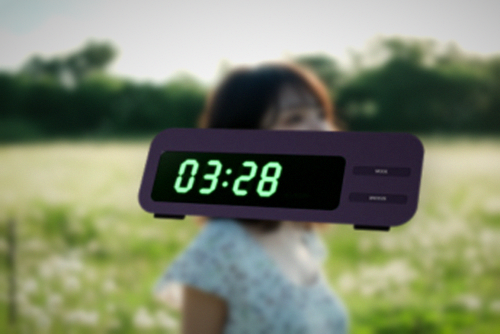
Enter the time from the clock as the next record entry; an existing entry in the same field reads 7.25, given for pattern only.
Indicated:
3.28
